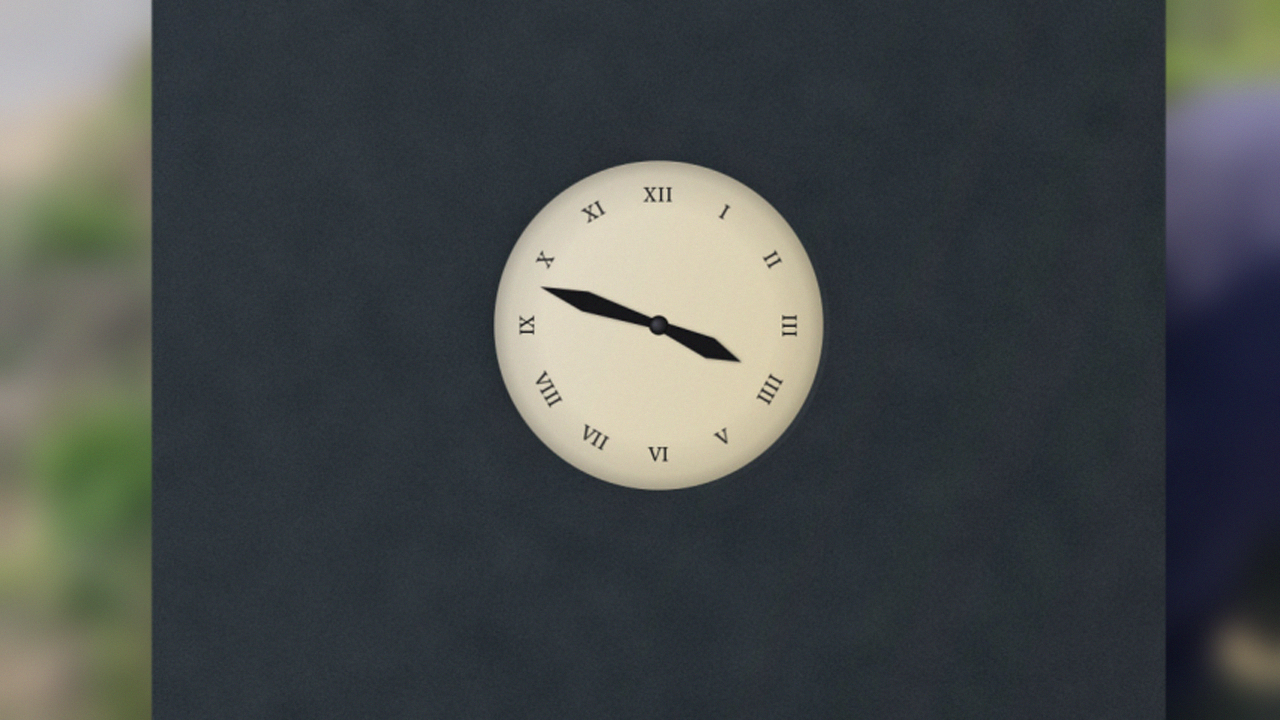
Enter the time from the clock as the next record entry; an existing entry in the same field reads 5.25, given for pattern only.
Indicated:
3.48
